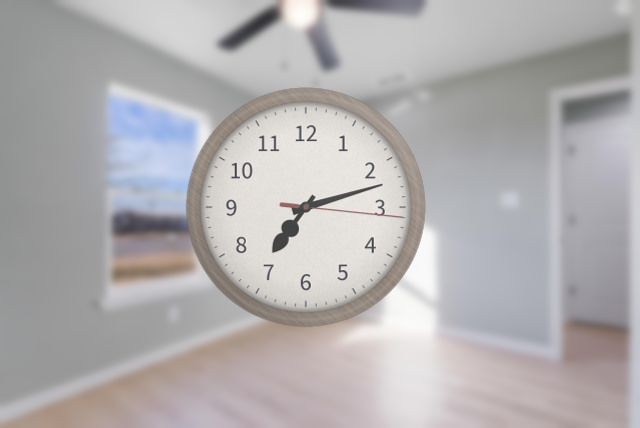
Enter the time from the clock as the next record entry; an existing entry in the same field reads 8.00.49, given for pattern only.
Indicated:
7.12.16
